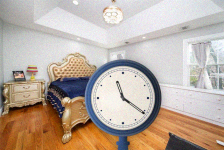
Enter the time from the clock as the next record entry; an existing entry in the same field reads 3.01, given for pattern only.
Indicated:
11.21
